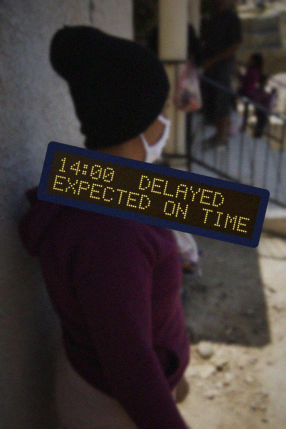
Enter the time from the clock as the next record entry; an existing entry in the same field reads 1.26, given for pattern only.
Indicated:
14.00
